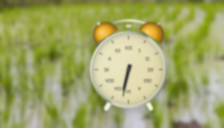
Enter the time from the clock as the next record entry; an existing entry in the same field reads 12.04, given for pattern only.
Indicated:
6.32
